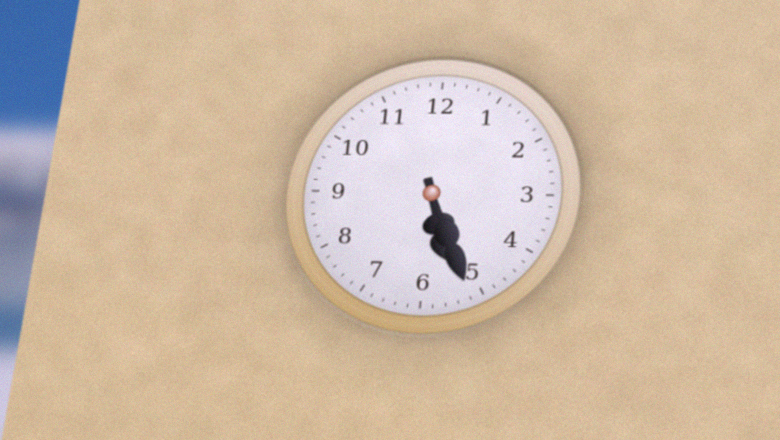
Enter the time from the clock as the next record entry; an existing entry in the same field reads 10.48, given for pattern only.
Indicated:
5.26
